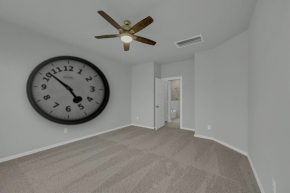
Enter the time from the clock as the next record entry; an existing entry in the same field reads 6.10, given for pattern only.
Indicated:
4.52
